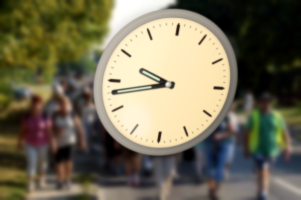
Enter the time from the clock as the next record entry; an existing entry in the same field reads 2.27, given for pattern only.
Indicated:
9.43
